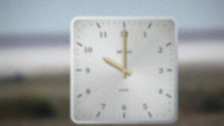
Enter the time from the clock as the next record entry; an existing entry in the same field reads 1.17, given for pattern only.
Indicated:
10.00
